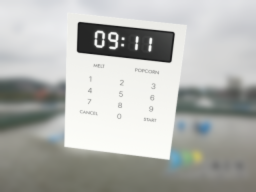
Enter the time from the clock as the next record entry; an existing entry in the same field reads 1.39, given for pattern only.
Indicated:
9.11
